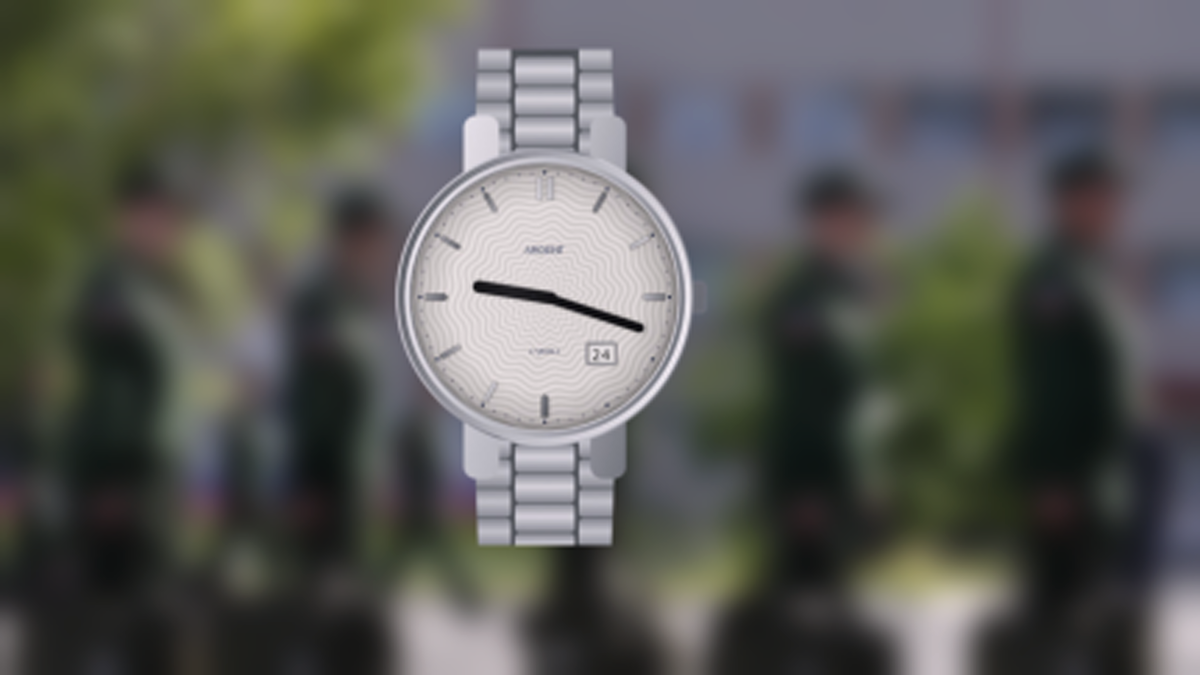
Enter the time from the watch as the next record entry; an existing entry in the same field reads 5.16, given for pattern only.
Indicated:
9.18
